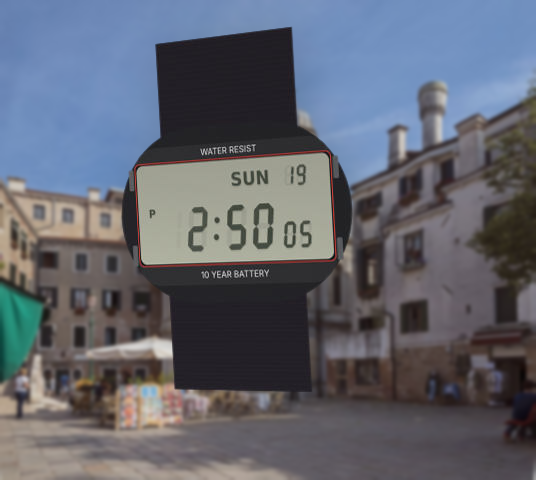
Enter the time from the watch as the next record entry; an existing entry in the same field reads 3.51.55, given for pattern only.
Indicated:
2.50.05
